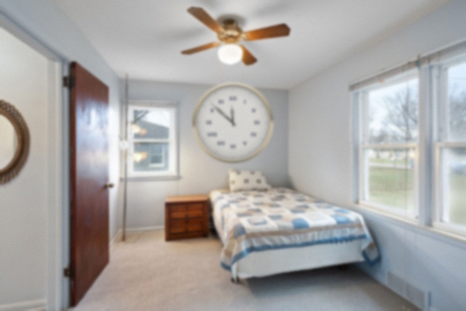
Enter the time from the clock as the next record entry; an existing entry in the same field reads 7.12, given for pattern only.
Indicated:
11.52
